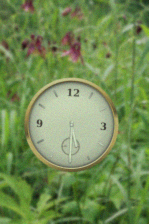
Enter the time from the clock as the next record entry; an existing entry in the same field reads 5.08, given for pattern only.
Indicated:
5.30
